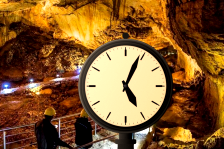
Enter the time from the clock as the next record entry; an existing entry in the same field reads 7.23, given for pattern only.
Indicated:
5.04
